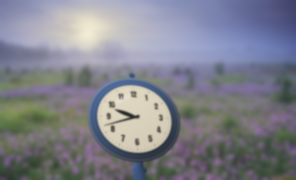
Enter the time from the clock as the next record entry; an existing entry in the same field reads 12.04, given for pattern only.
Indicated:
9.42
